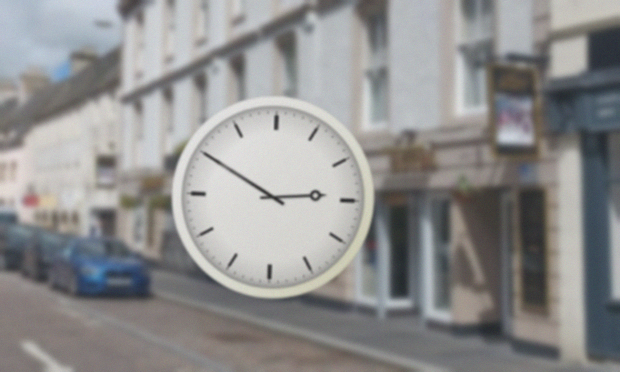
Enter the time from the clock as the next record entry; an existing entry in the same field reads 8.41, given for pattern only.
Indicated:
2.50
